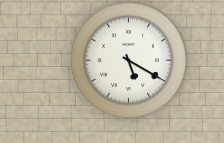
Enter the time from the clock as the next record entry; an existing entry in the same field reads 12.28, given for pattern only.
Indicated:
5.20
